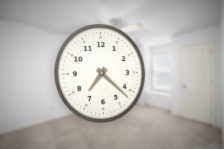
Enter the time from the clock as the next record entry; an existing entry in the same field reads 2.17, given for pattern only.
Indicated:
7.22
